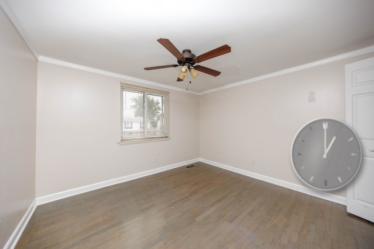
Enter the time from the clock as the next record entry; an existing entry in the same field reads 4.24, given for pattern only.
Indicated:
1.00
